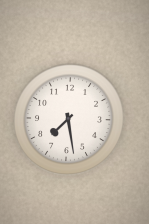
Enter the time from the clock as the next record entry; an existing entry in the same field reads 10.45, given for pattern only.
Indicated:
7.28
